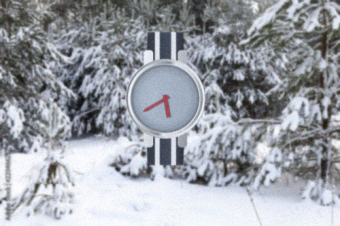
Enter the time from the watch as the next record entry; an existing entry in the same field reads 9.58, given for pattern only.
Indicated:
5.40
